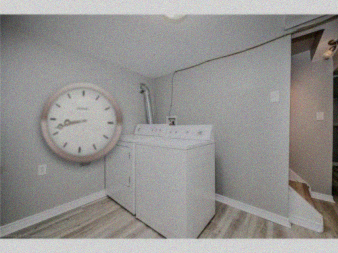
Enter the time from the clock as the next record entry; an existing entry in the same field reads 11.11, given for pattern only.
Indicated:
8.42
